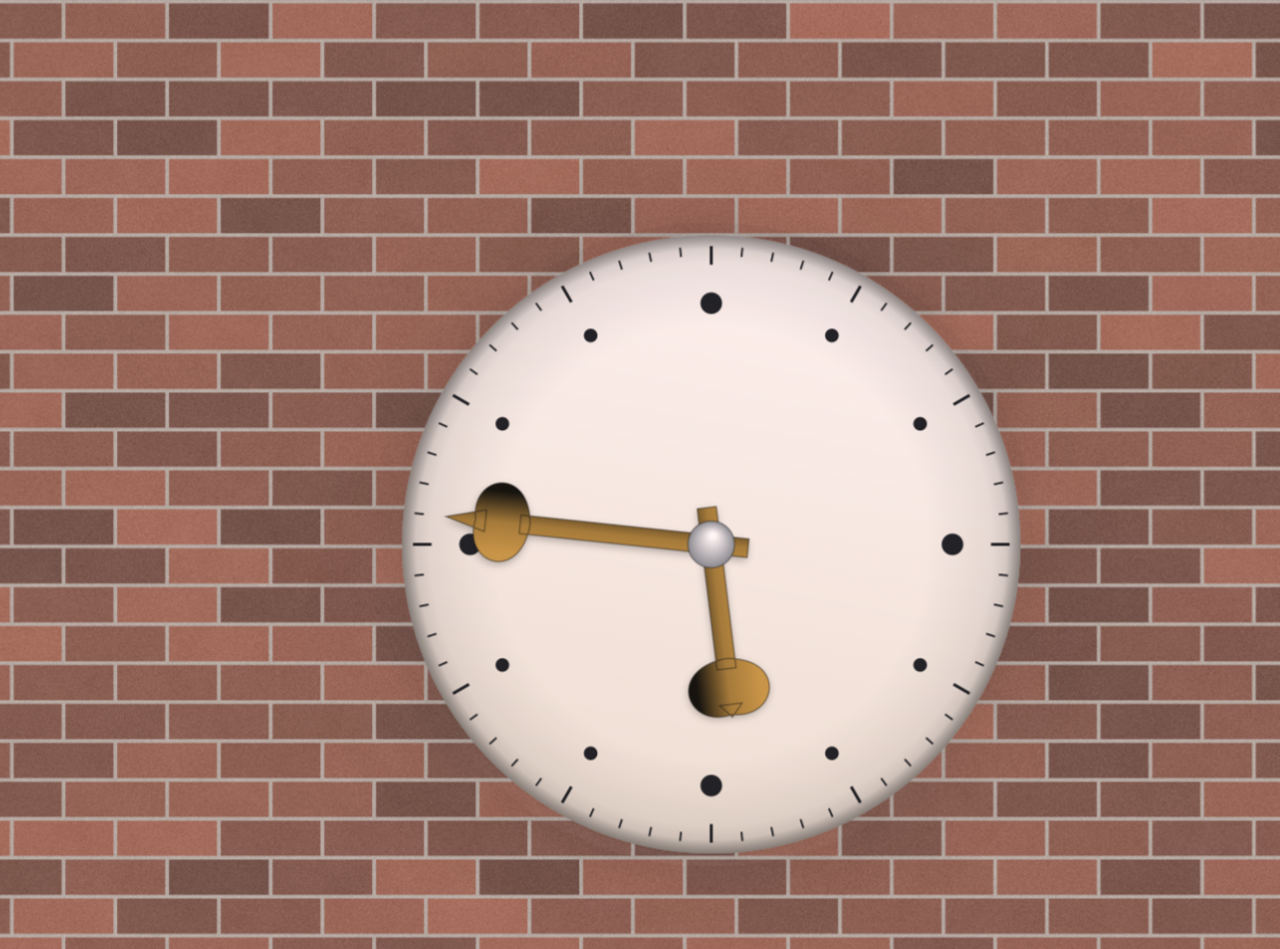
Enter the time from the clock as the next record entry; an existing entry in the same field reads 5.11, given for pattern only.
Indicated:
5.46
